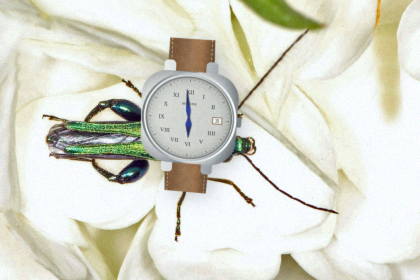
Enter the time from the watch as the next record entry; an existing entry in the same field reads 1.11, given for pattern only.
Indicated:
5.59
